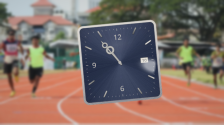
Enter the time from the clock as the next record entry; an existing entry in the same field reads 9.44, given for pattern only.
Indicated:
10.54
